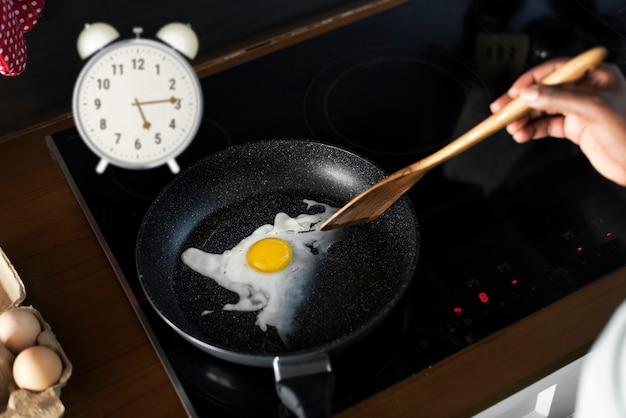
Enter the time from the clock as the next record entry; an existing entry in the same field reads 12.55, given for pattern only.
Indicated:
5.14
